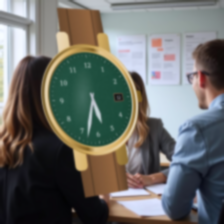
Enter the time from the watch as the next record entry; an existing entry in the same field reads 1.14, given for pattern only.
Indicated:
5.33
